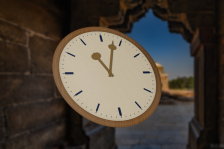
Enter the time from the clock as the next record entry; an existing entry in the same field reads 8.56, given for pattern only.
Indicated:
11.03
